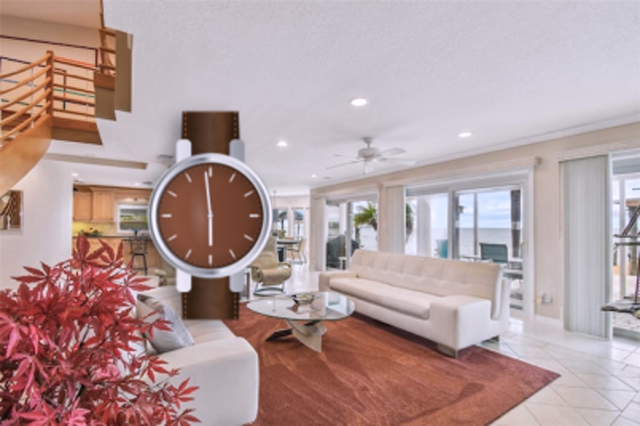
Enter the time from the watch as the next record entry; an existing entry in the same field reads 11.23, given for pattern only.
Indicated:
5.59
